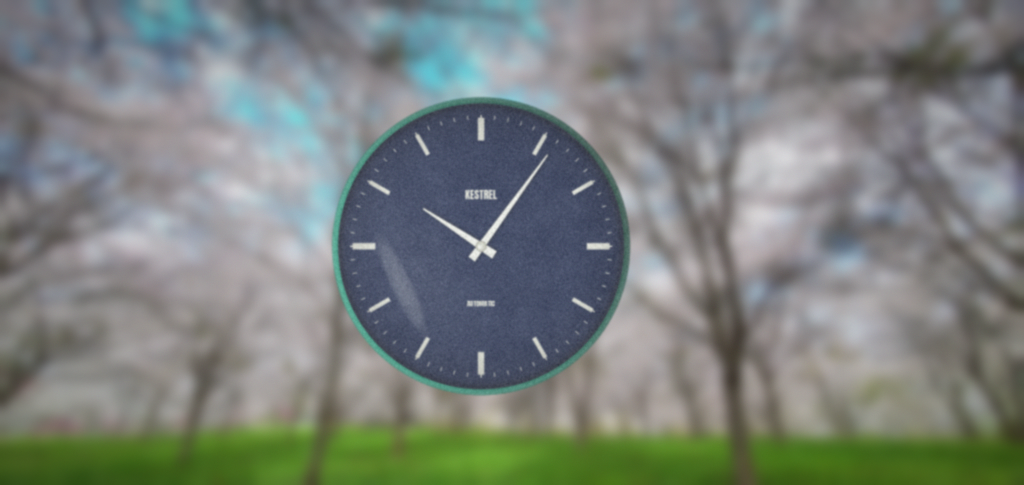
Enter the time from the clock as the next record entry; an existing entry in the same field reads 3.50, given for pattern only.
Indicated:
10.06
